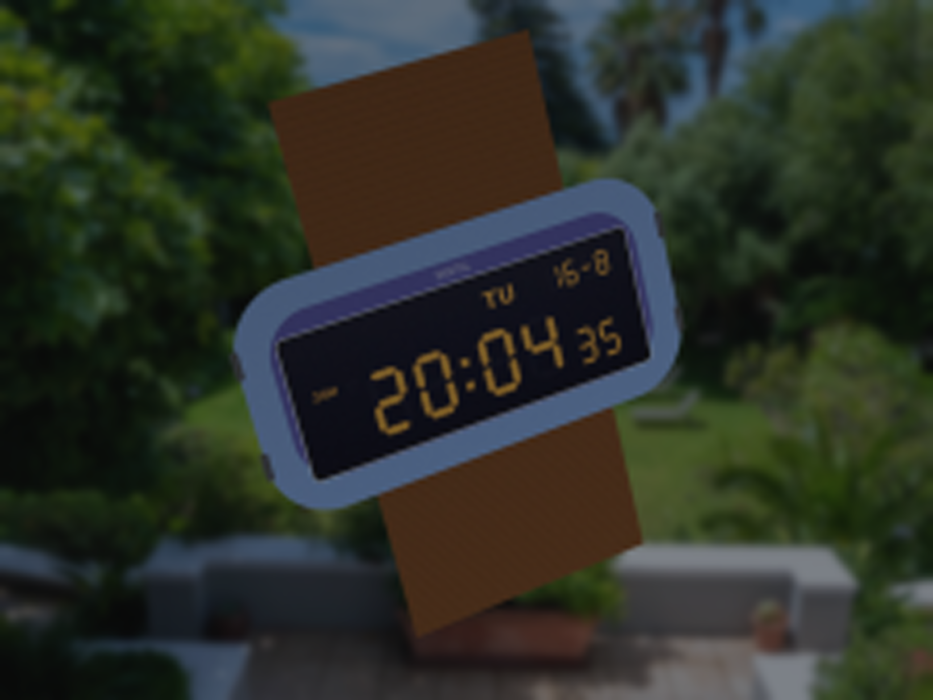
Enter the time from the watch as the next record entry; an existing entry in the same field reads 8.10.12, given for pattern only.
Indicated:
20.04.35
